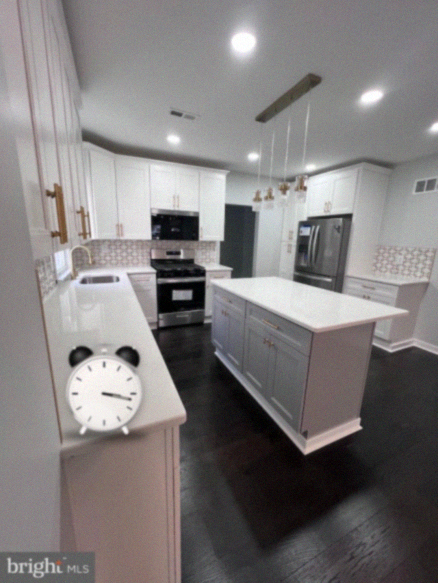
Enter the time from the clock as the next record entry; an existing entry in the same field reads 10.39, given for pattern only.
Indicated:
3.17
